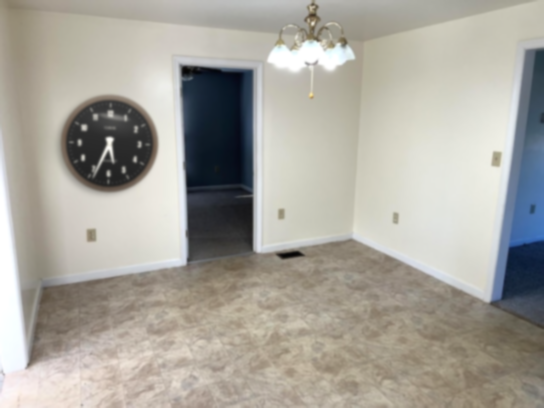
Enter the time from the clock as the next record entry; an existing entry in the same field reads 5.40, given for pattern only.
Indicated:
5.34
